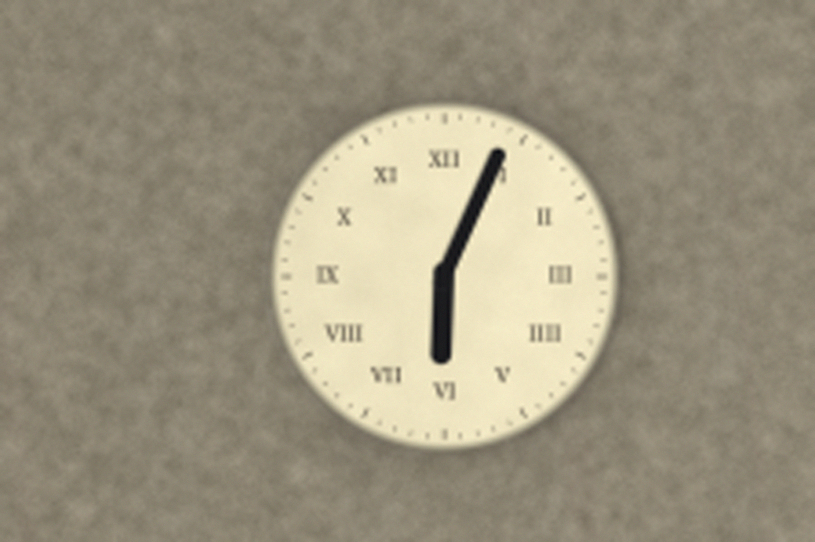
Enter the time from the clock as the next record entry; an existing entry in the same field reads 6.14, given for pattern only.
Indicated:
6.04
